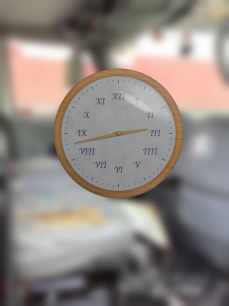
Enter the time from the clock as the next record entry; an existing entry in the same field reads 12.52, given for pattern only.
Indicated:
2.43
